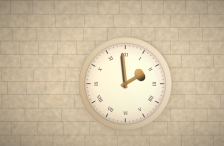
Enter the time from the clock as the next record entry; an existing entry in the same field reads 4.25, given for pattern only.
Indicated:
1.59
